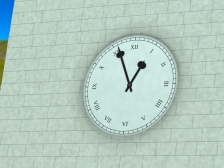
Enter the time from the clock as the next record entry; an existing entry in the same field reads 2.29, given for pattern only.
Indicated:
12.56
